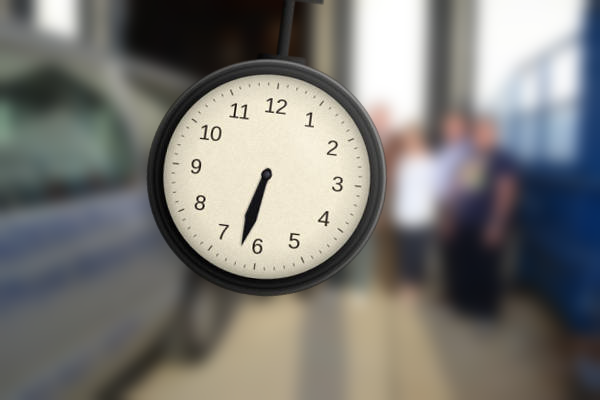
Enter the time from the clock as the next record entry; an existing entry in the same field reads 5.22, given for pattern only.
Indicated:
6.32
